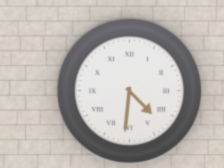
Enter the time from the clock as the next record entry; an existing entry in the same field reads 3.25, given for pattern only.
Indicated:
4.31
